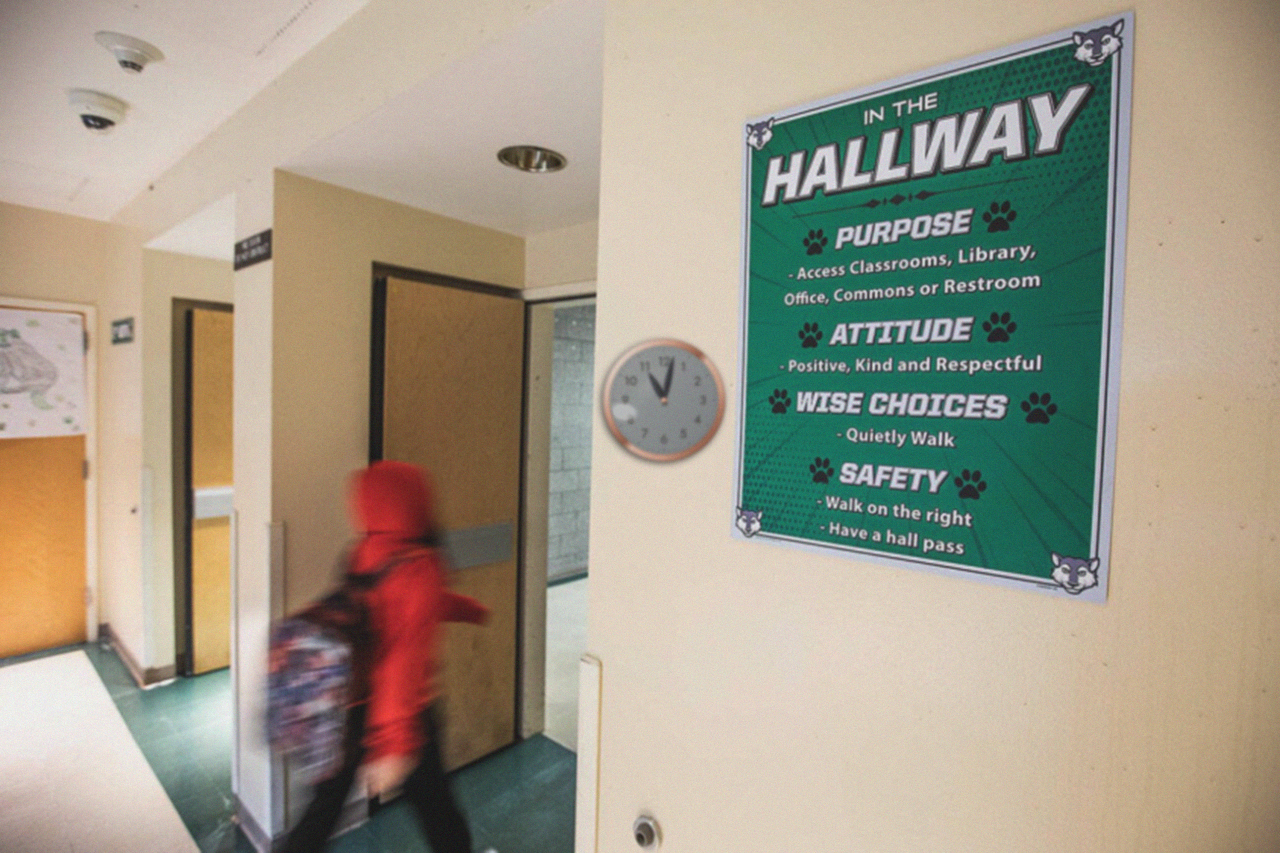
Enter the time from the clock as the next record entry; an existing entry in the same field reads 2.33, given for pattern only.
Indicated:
11.02
